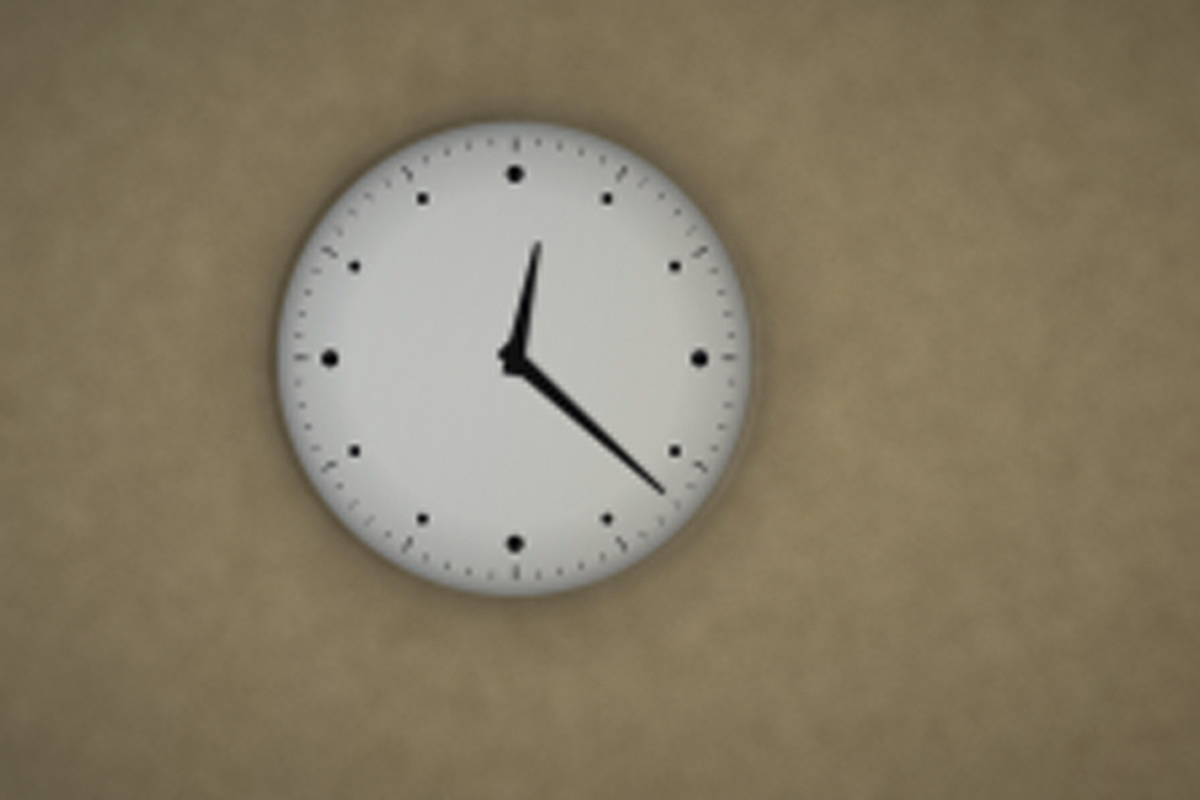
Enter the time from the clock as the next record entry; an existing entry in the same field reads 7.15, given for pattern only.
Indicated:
12.22
